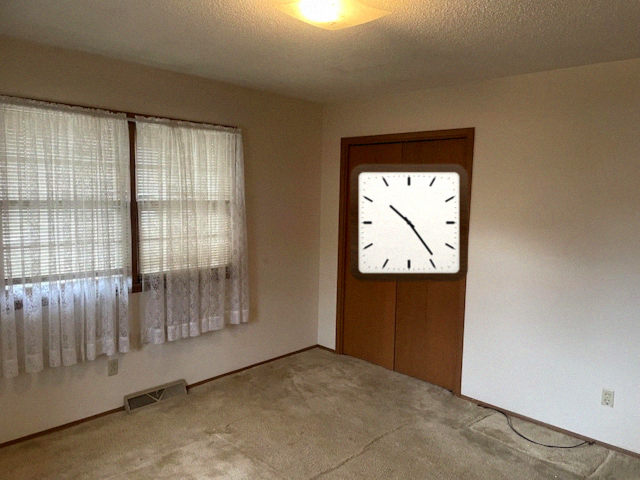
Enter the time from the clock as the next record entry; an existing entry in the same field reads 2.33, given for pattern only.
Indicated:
10.24
